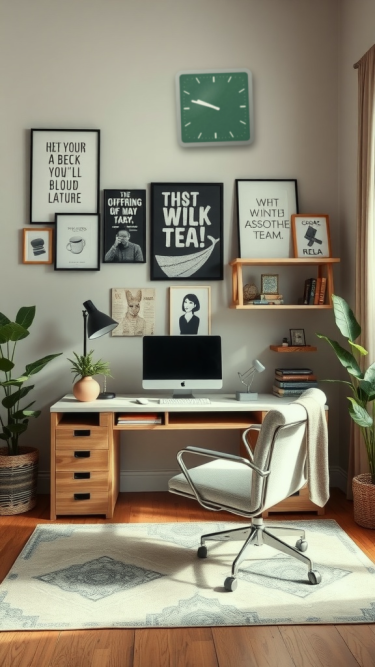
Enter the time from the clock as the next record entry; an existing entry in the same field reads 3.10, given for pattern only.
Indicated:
9.48
